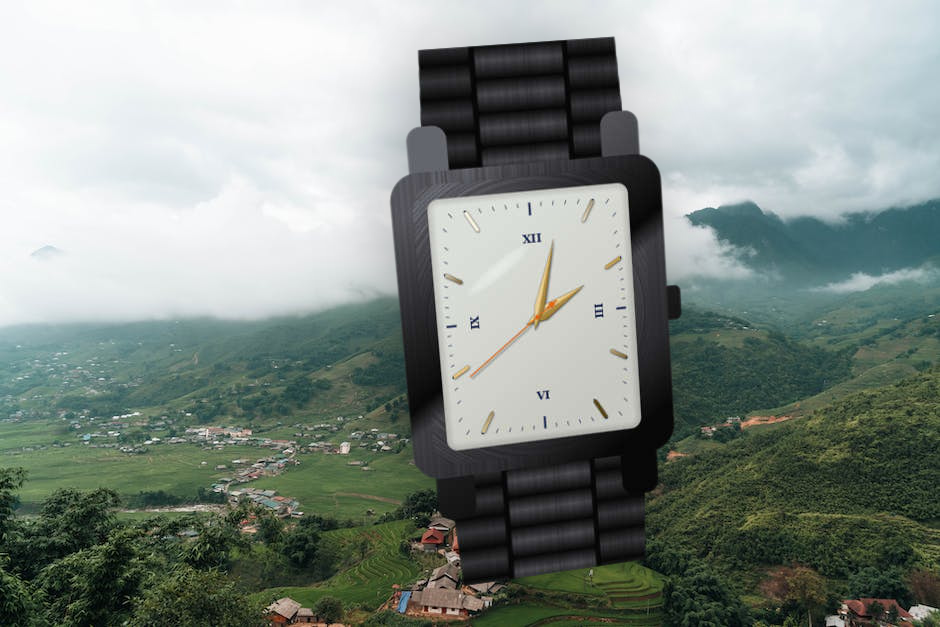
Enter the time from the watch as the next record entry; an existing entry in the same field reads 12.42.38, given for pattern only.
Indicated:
2.02.39
